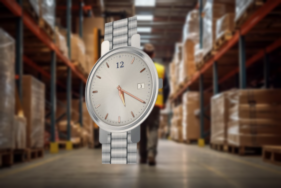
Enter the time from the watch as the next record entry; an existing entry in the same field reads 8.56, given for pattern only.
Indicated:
5.20
